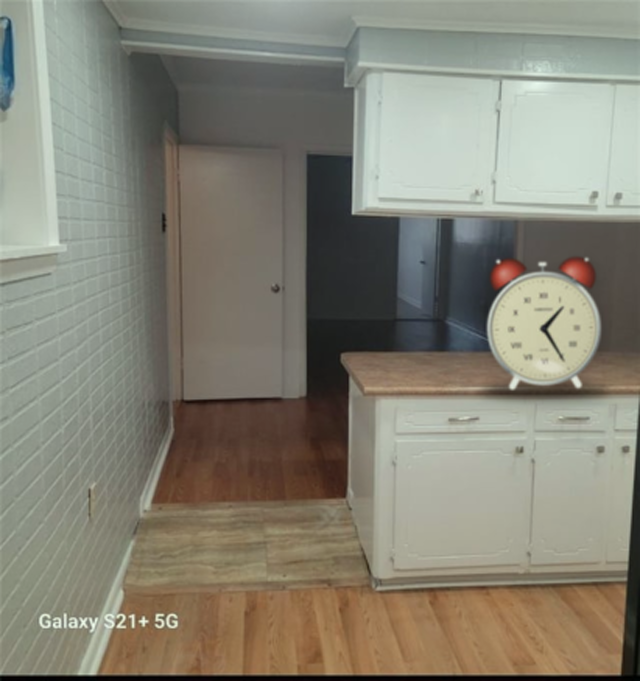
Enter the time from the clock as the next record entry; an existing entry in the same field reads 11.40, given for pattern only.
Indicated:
1.25
